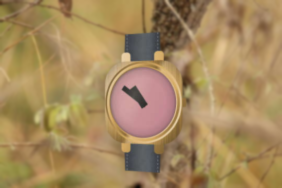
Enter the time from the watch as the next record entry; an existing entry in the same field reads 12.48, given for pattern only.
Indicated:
10.51
